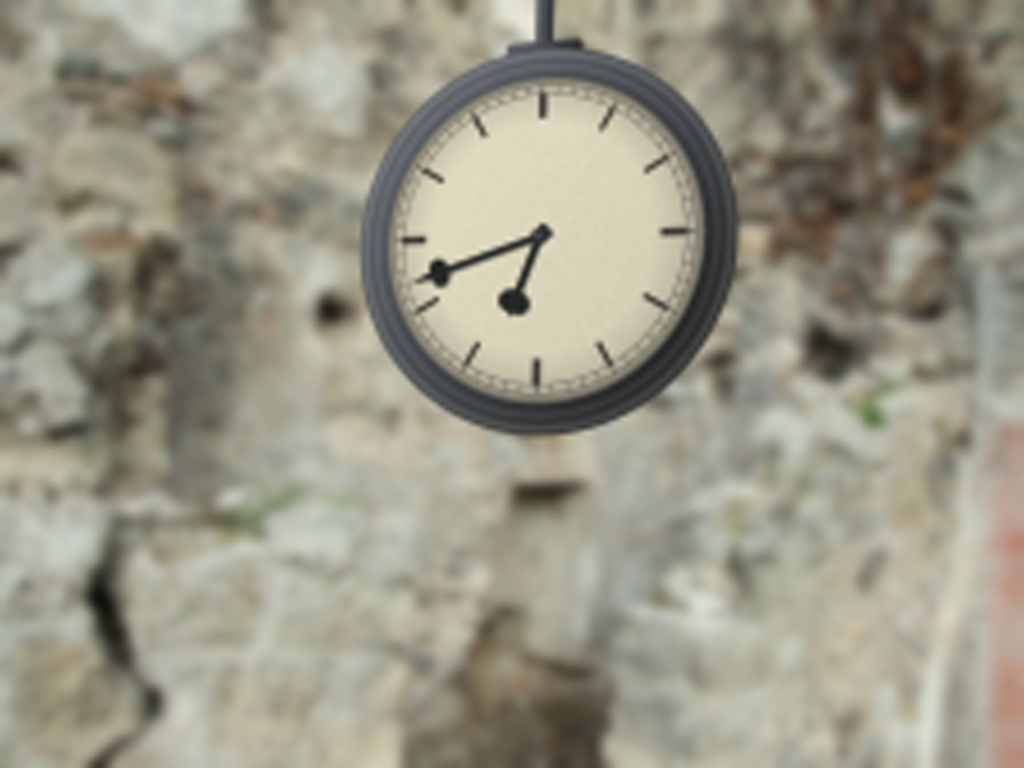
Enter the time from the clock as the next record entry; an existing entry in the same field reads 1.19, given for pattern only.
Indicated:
6.42
